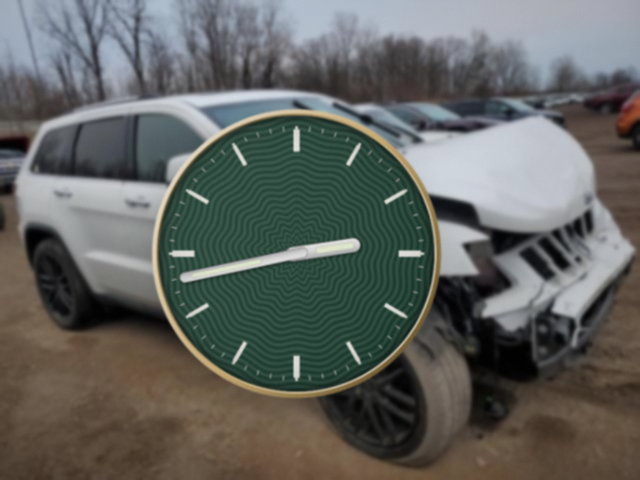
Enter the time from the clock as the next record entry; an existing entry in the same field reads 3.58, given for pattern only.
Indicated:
2.43
